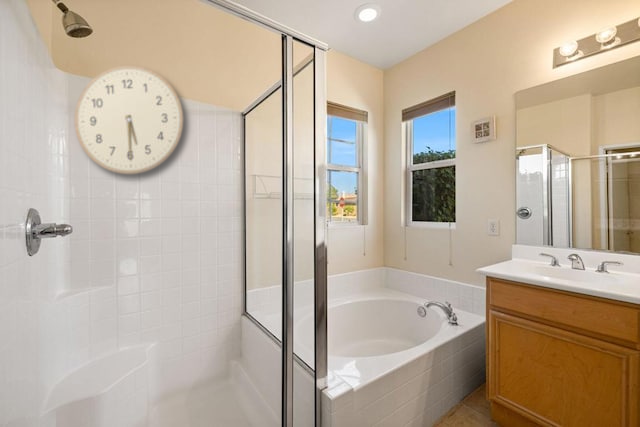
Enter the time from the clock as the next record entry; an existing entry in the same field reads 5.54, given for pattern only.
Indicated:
5.30
